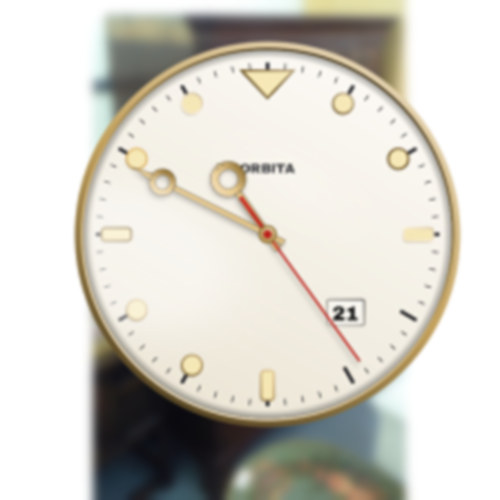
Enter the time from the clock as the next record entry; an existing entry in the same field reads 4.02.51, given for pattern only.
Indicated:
10.49.24
